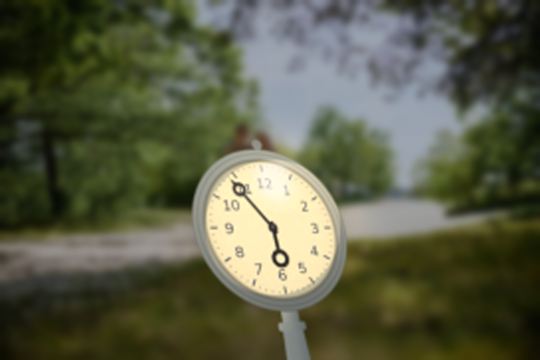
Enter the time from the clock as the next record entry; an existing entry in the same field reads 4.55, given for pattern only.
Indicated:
5.54
